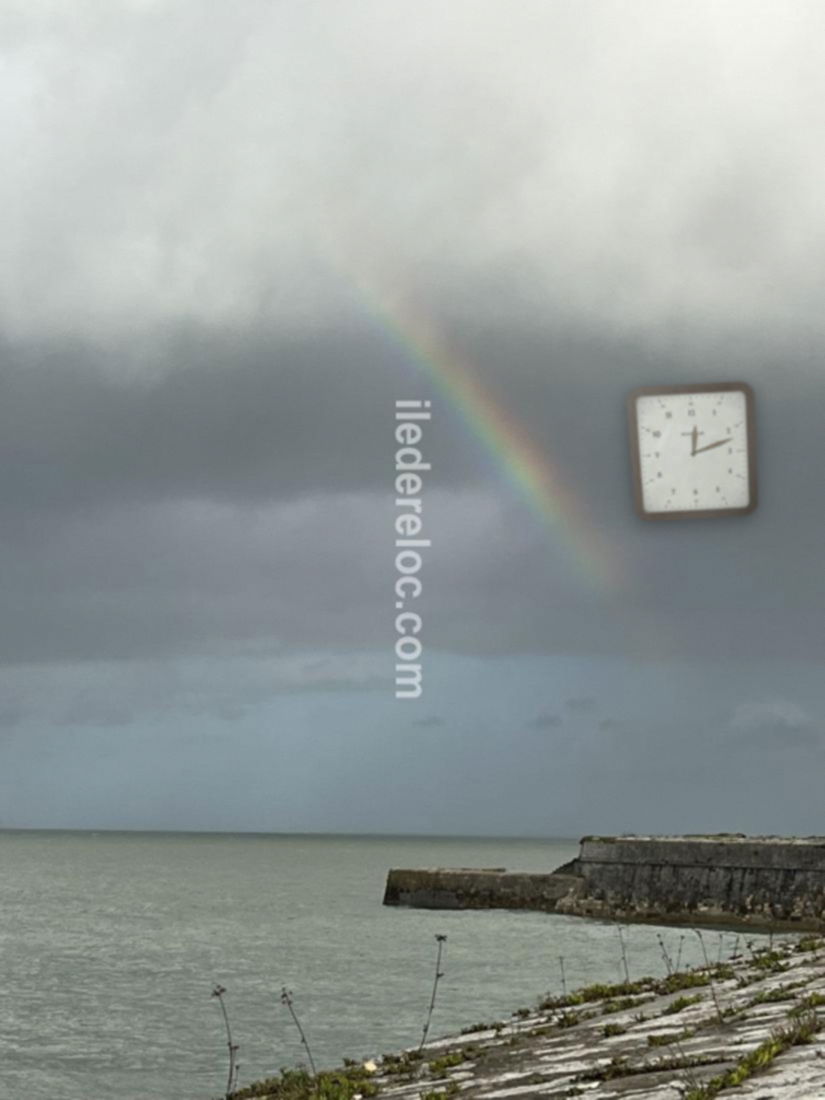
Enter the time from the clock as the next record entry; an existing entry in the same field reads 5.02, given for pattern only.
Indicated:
12.12
